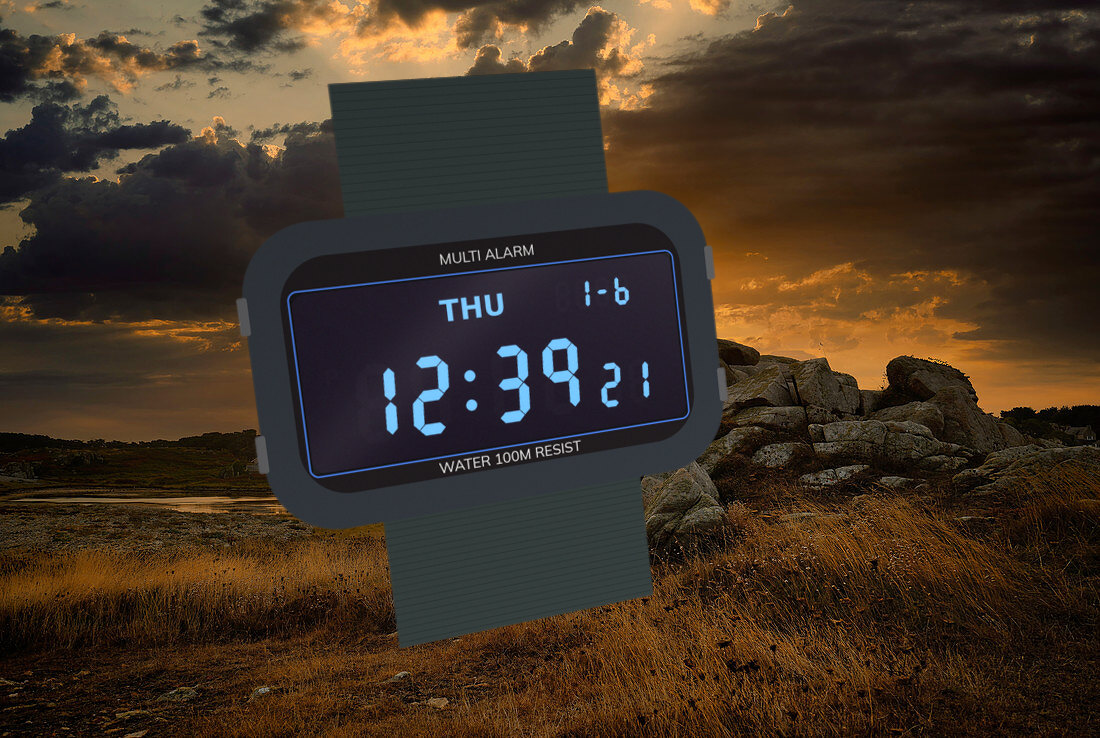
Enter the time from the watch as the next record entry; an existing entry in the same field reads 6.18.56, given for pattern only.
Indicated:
12.39.21
